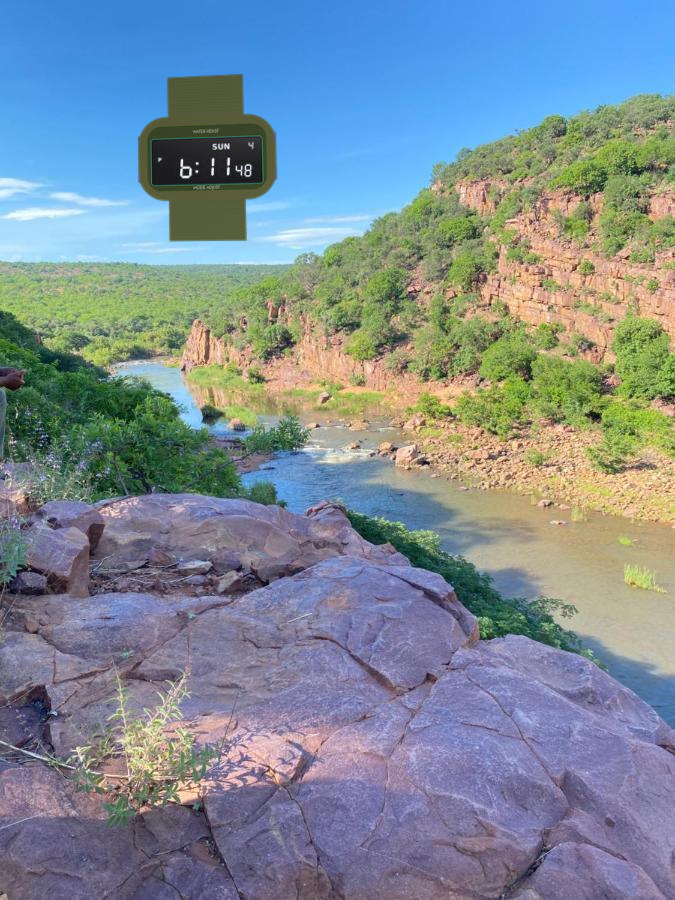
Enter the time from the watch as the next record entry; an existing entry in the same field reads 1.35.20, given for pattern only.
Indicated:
6.11.48
